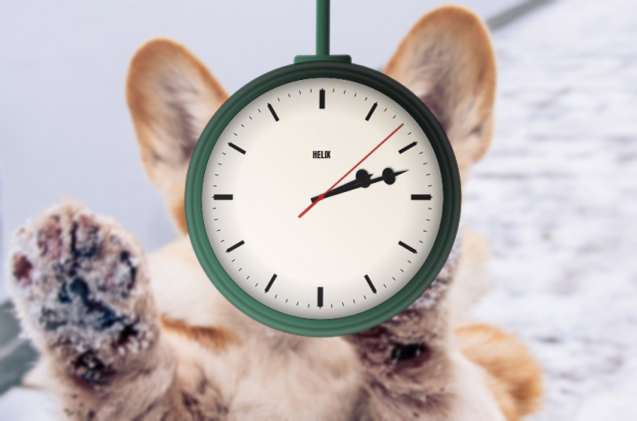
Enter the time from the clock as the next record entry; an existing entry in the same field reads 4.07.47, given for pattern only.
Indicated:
2.12.08
